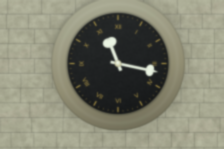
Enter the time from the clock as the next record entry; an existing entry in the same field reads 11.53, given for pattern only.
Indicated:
11.17
